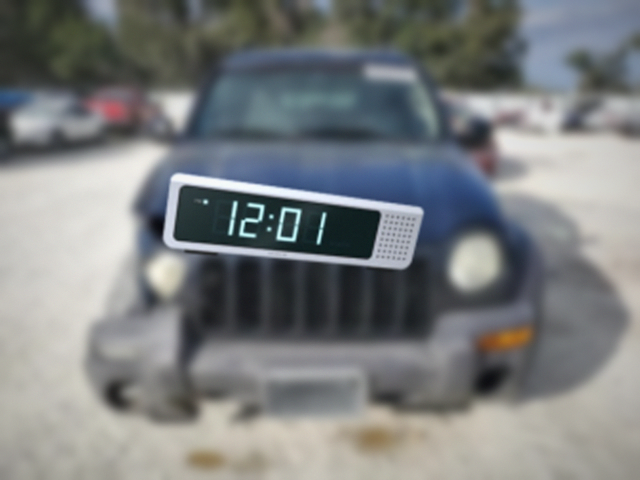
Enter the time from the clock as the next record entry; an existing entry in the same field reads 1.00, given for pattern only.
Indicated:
12.01
